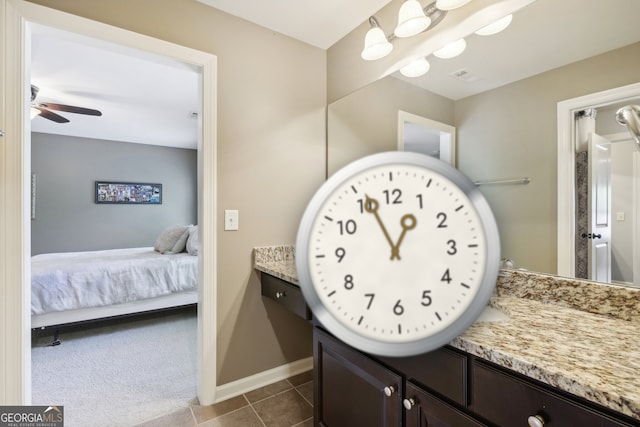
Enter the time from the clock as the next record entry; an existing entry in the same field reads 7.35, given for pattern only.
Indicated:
12.56
